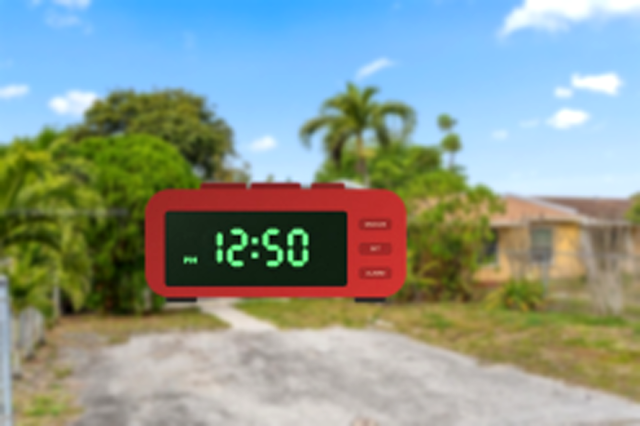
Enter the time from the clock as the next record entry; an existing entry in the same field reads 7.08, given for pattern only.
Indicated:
12.50
